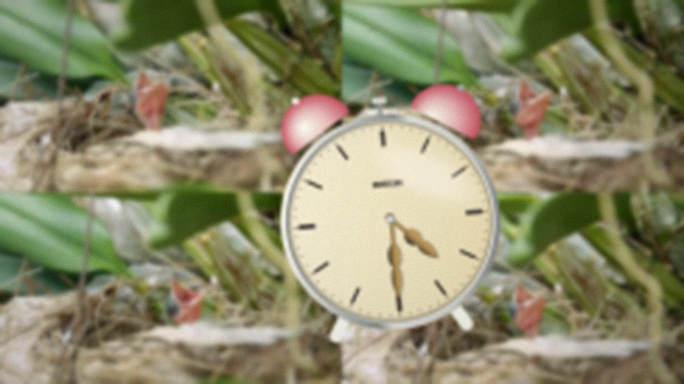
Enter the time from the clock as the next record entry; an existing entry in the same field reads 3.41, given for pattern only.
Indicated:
4.30
